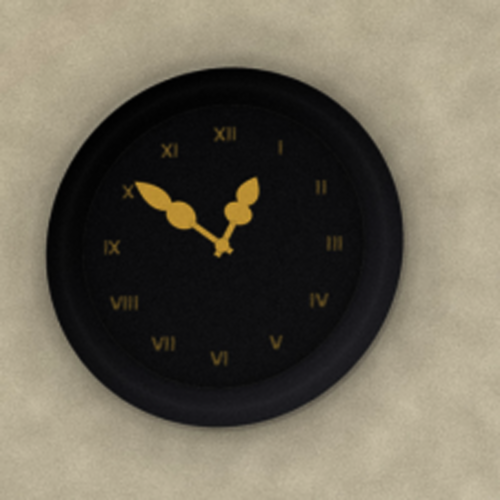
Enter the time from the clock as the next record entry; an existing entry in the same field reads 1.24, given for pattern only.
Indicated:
12.51
